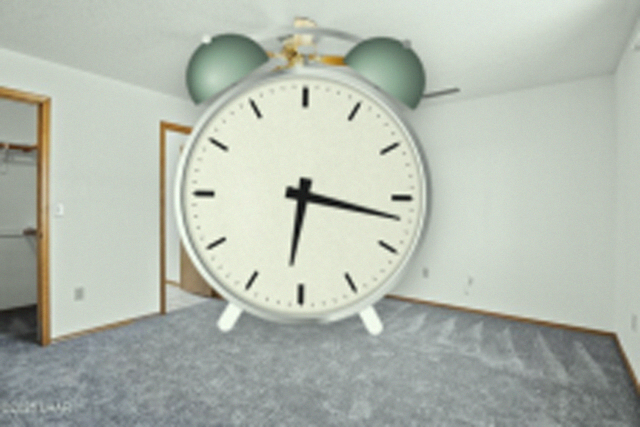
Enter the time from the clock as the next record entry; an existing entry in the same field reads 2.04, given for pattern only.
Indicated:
6.17
